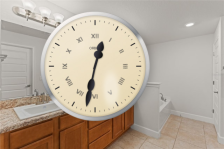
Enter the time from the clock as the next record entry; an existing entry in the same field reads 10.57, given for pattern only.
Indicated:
12.32
